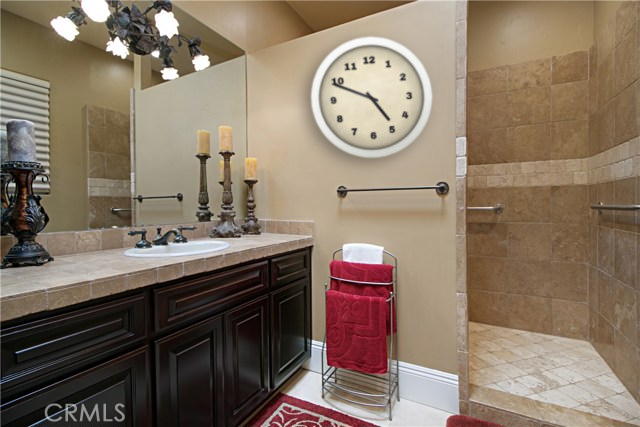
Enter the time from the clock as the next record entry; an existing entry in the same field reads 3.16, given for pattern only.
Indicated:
4.49
